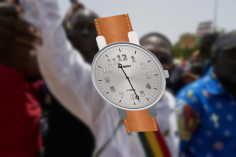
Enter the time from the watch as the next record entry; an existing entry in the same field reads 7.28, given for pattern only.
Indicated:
11.28
